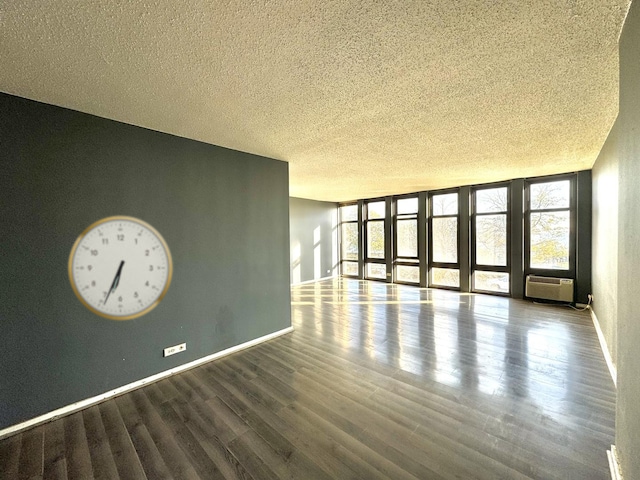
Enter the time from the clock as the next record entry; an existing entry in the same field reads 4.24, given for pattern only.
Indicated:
6.34
